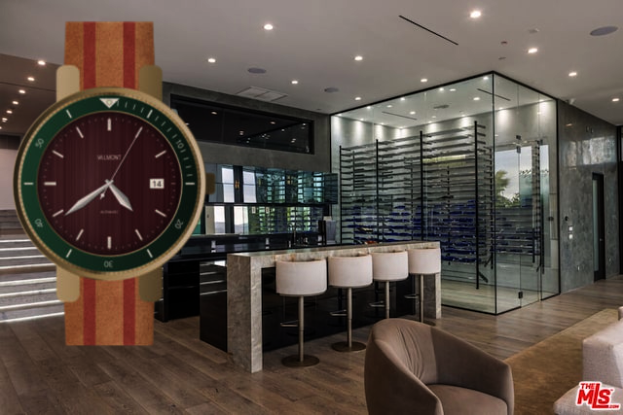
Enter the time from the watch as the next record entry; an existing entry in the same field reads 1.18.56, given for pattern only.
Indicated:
4.39.05
